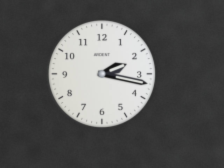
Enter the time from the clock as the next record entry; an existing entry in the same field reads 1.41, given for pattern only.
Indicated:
2.17
